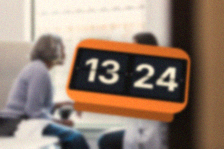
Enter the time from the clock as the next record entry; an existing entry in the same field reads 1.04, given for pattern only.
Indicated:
13.24
